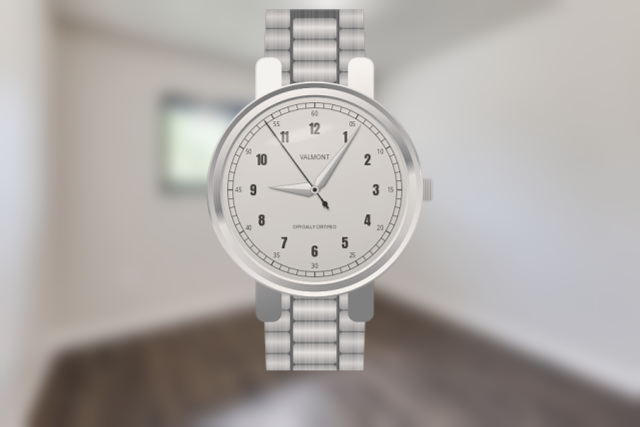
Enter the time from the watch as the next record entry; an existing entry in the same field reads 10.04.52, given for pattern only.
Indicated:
9.05.54
